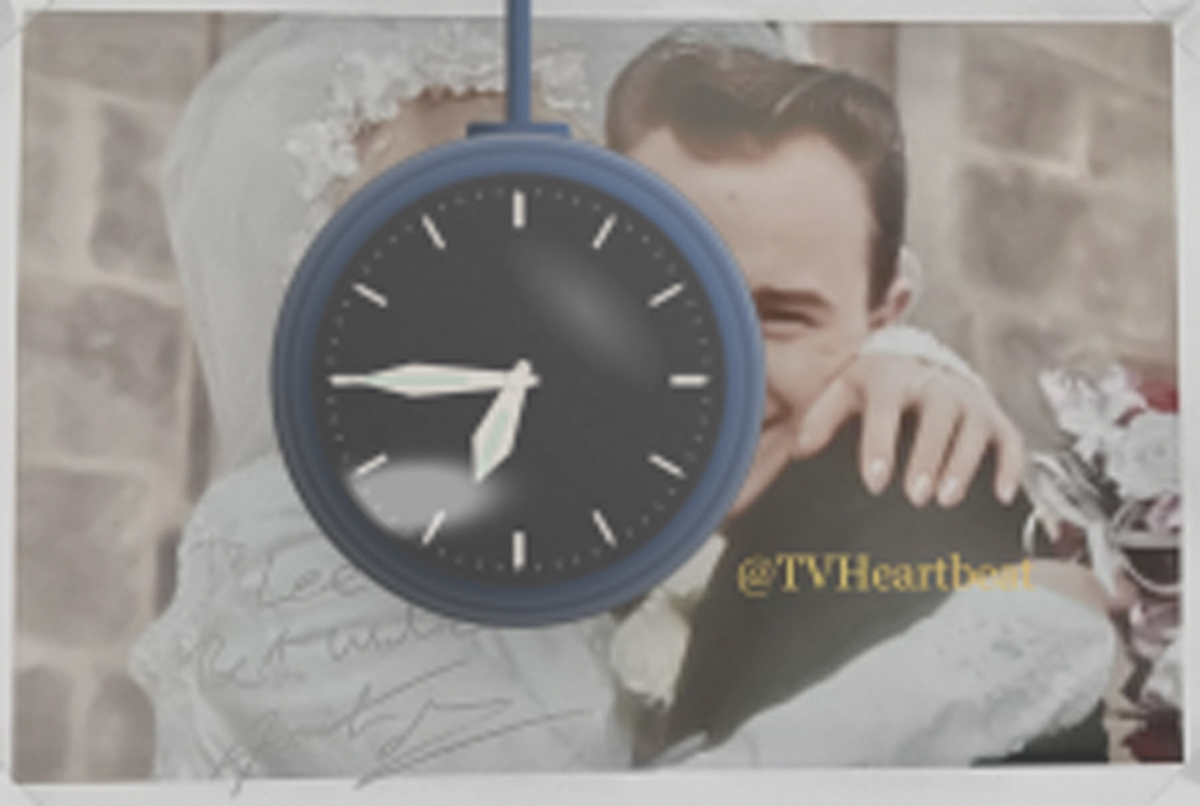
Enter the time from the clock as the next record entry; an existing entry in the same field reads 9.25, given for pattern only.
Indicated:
6.45
